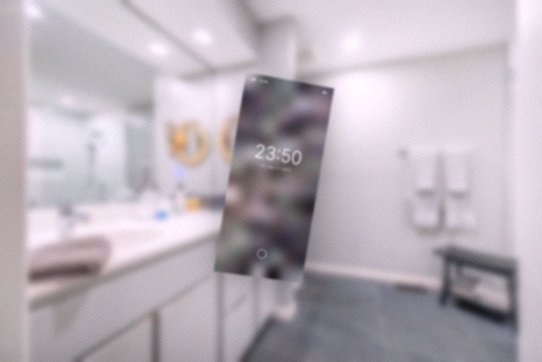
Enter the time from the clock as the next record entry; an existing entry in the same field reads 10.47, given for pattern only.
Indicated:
23.50
